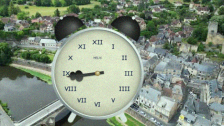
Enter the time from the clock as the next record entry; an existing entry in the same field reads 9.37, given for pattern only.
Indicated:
8.44
